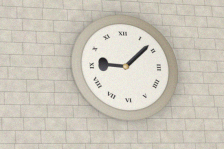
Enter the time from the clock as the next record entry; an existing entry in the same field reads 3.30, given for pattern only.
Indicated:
9.08
